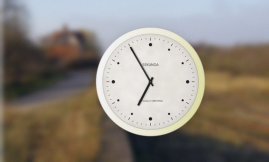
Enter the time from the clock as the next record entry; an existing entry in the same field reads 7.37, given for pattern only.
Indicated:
6.55
